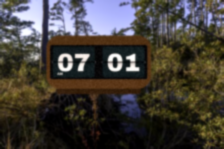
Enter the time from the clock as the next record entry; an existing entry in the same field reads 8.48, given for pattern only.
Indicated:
7.01
